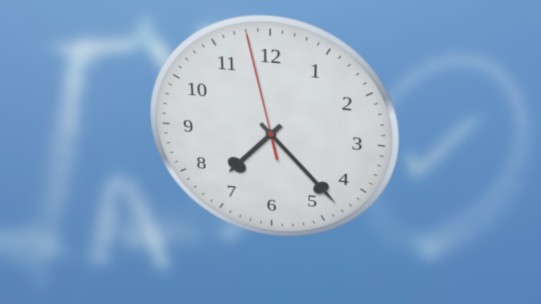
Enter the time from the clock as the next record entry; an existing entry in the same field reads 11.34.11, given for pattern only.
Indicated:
7.22.58
